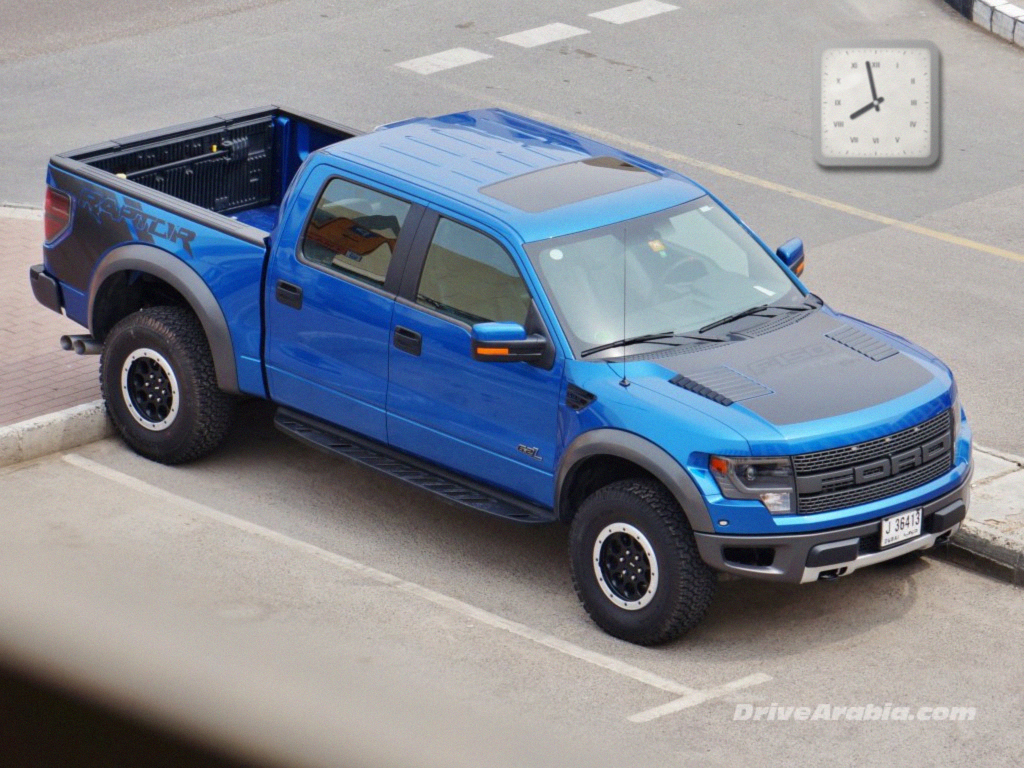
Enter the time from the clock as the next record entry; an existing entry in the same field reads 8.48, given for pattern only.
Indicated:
7.58
